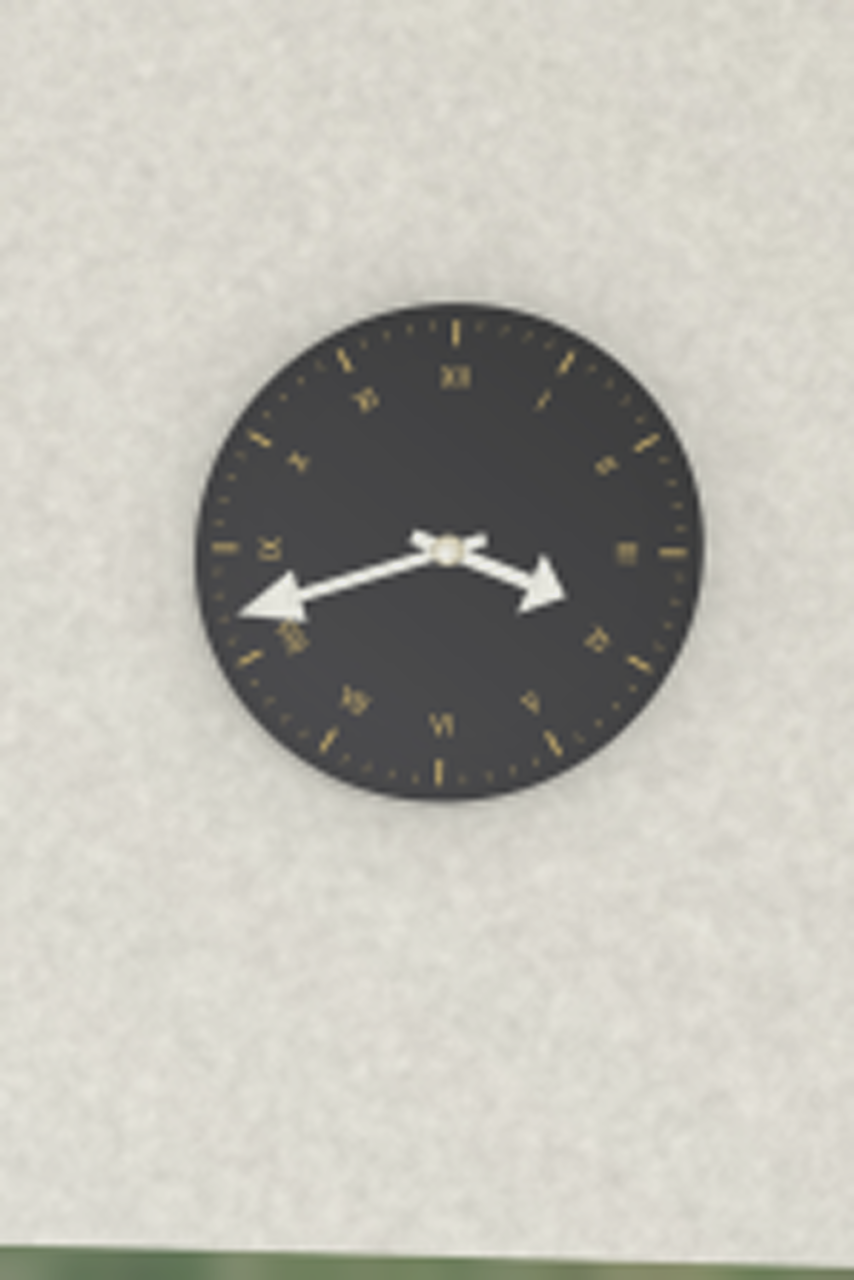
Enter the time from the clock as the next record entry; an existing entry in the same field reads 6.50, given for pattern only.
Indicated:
3.42
